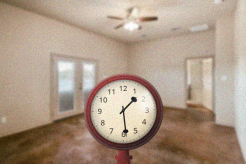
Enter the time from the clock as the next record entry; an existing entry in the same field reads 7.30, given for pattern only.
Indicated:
1.29
